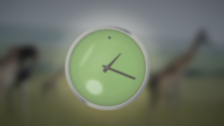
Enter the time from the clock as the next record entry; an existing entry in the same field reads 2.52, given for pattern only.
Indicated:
1.18
